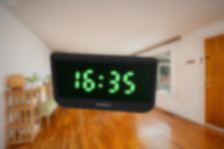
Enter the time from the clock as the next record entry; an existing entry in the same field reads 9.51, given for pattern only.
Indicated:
16.35
